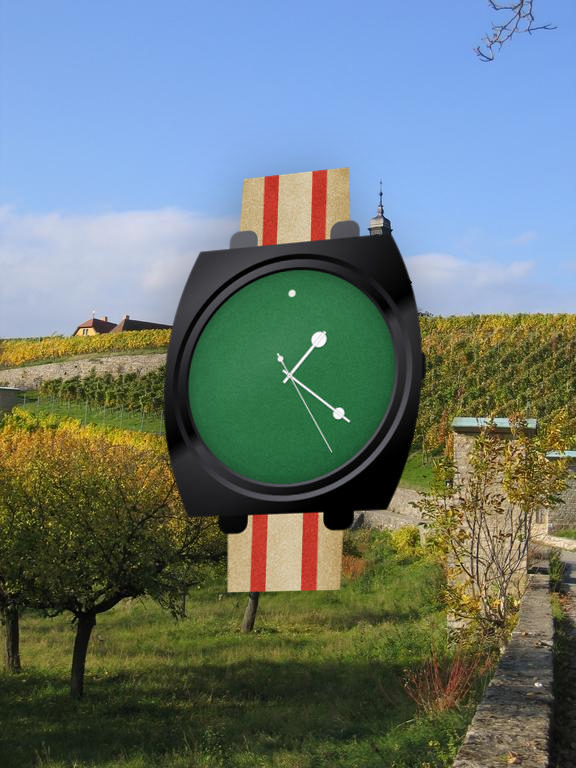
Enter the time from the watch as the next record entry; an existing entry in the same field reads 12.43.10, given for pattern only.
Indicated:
1.21.25
